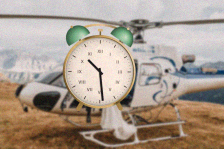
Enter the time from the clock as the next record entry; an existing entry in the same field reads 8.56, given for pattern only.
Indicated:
10.29
